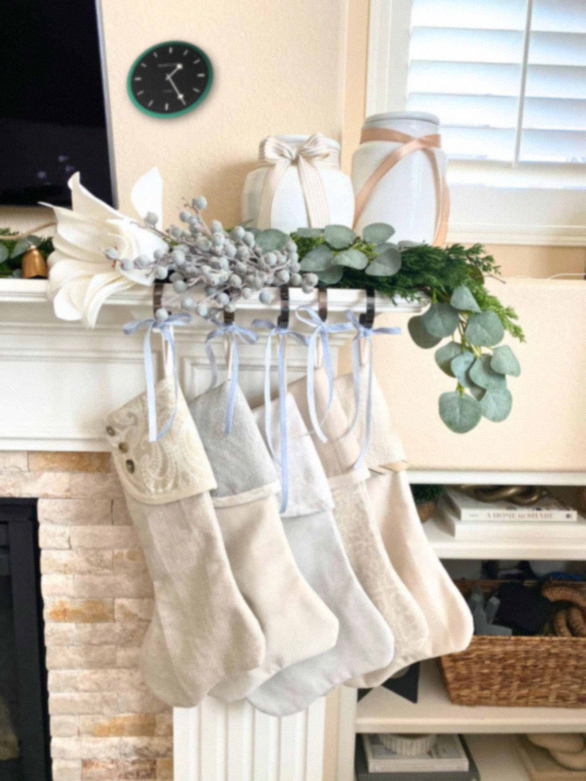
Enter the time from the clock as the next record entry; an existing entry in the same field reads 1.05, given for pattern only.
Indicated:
1.25
